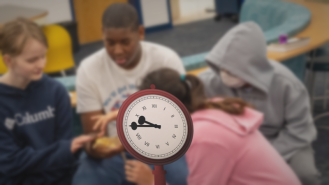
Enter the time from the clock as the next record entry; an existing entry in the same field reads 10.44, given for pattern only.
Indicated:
9.45
